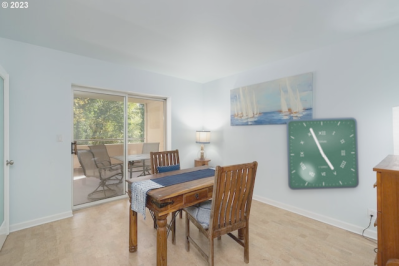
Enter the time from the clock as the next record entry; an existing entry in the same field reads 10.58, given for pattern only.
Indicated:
4.56
